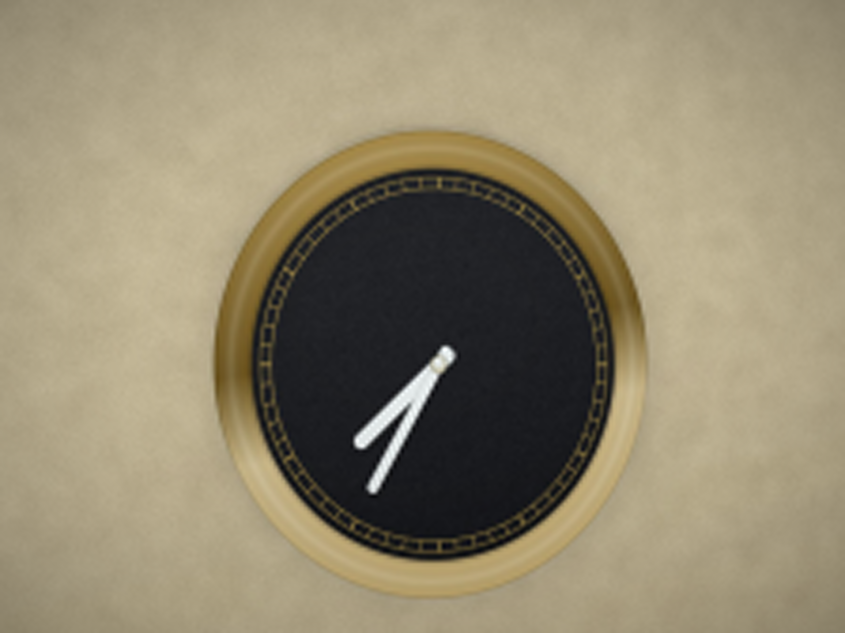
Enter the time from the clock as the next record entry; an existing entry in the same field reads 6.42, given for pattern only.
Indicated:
7.35
